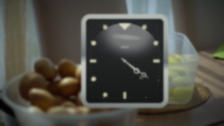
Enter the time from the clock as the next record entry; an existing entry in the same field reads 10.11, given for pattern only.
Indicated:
4.21
